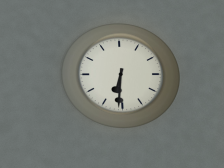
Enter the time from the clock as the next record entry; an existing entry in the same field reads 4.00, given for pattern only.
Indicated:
6.31
